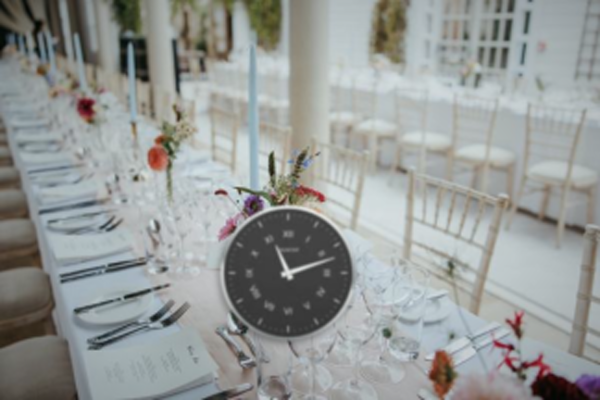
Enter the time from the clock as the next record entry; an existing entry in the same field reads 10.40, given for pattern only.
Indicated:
11.12
